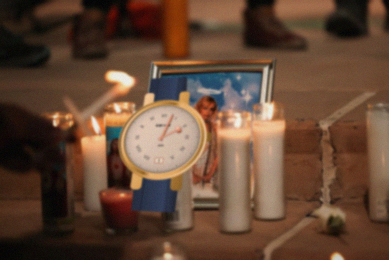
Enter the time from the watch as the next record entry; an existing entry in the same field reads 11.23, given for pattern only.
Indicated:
2.03
